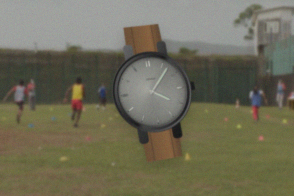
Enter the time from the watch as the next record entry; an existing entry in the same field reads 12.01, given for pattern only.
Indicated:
4.07
